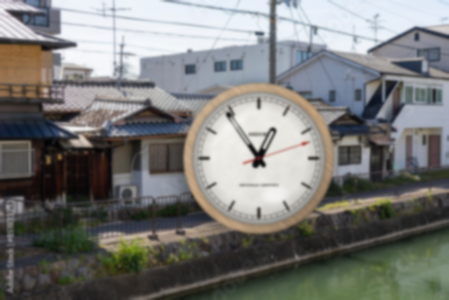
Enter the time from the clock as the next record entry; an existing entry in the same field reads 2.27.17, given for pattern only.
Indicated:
12.54.12
